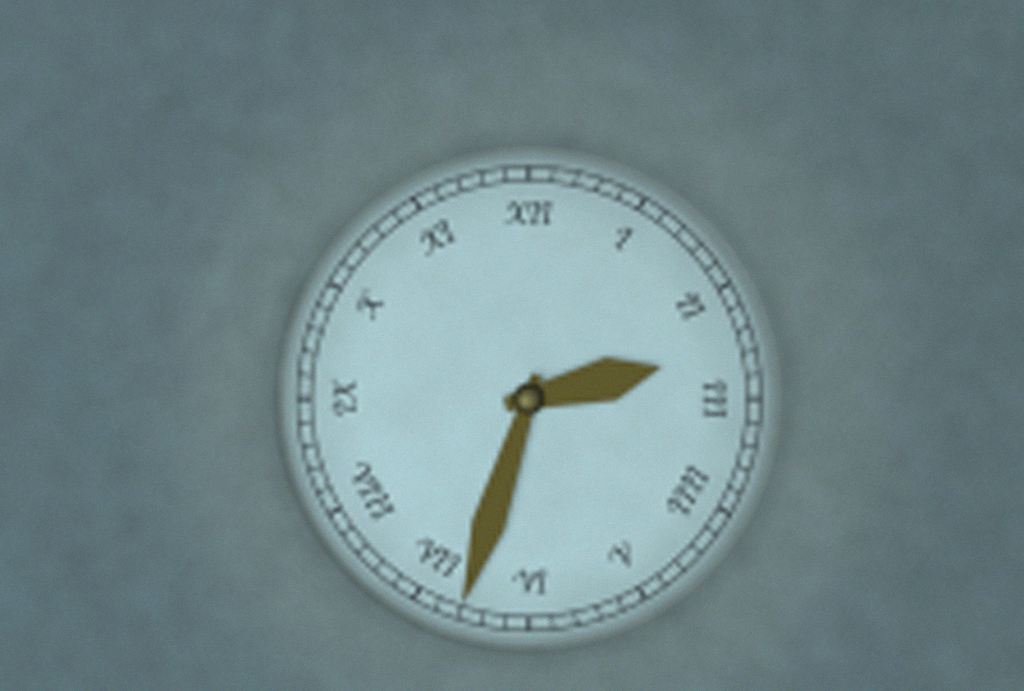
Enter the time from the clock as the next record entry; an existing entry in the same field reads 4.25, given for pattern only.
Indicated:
2.33
